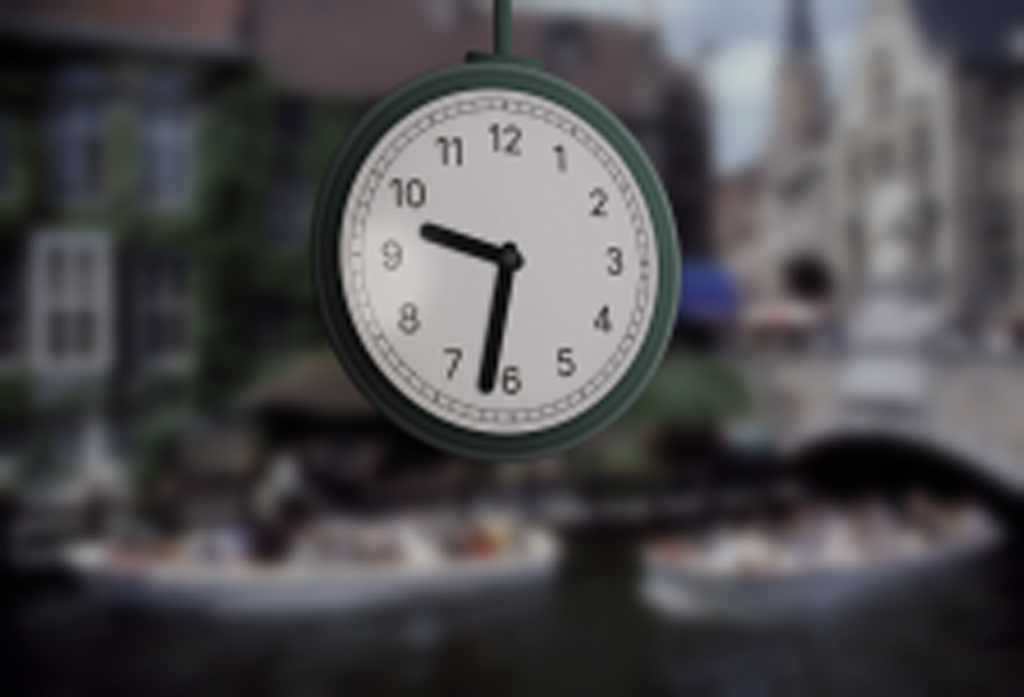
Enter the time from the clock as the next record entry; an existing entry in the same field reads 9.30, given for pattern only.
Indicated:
9.32
